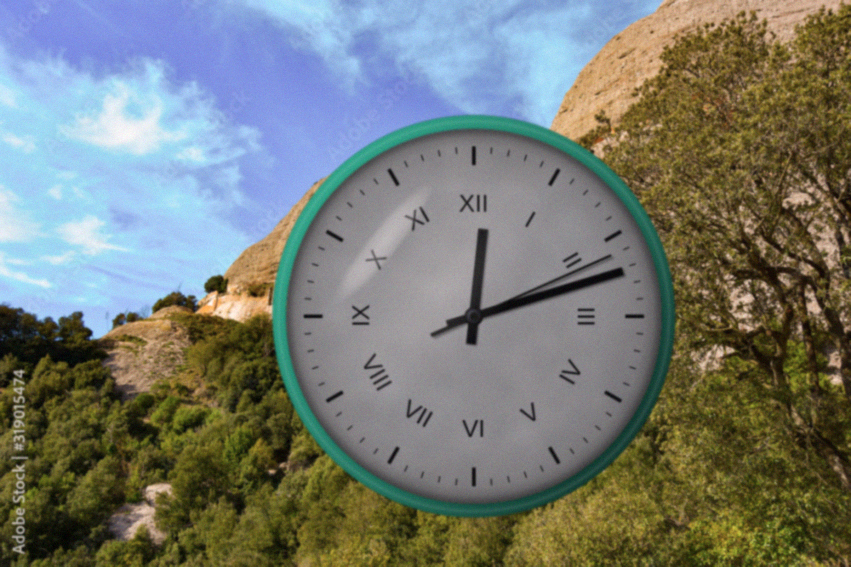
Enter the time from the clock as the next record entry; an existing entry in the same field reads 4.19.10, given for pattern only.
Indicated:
12.12.11
